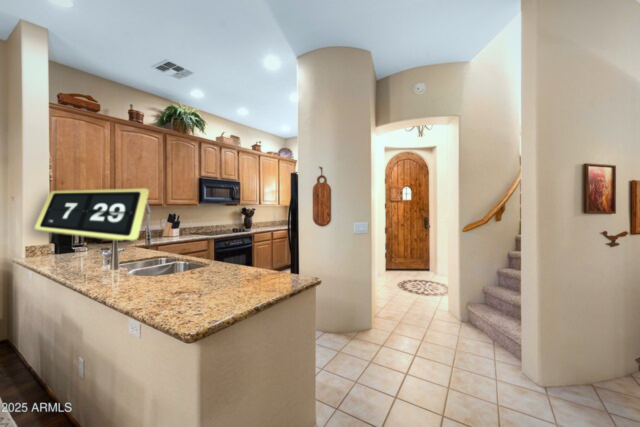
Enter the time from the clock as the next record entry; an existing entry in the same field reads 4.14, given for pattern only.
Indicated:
7.29
